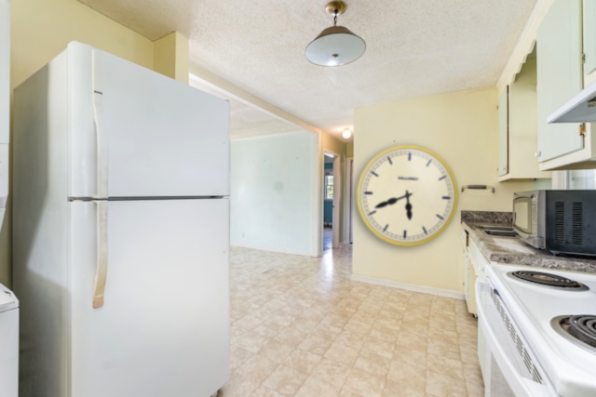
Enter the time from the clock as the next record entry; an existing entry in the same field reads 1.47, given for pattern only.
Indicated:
5.41
